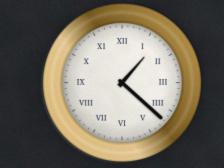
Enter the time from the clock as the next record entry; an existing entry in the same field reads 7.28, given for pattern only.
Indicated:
1.22
